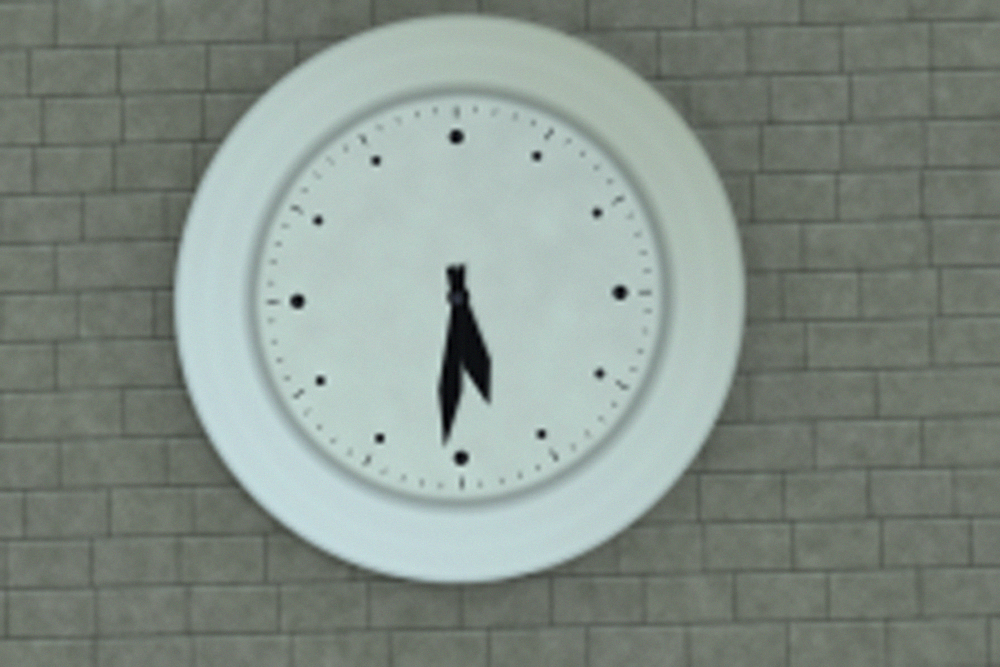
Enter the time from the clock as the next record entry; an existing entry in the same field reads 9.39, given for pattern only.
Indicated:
5.31
